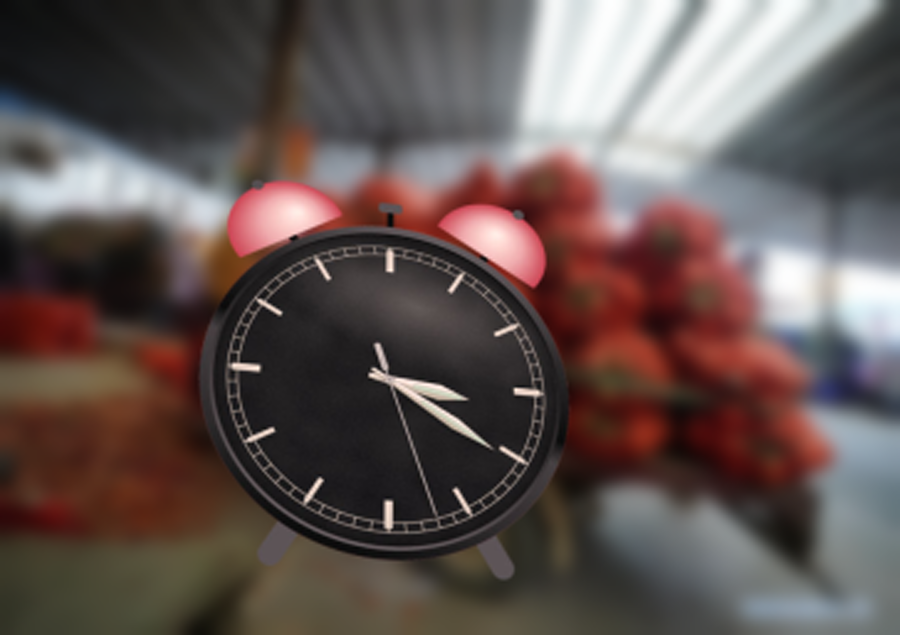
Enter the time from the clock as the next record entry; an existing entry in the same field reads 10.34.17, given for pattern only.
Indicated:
3.20.27
